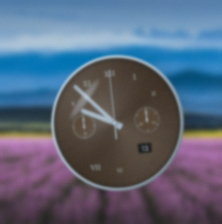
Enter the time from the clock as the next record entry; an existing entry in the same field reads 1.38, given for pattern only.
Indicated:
9.53
